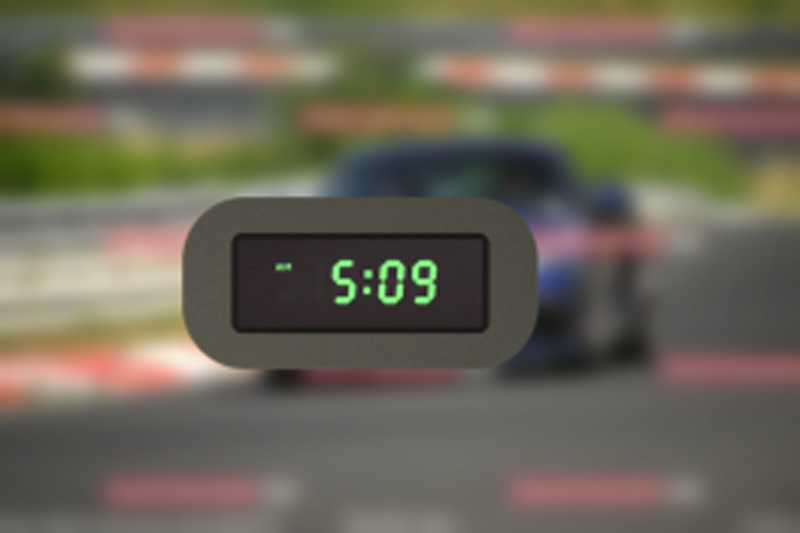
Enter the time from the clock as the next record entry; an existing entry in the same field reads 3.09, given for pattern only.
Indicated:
5.09
